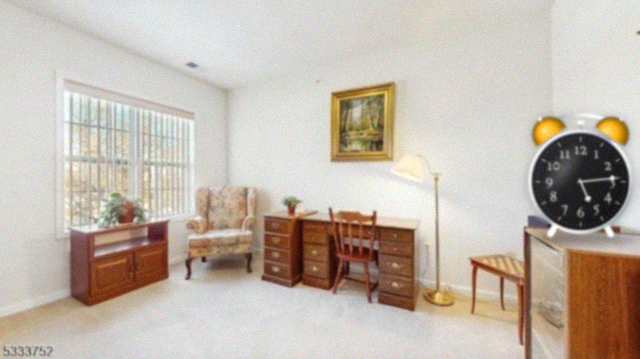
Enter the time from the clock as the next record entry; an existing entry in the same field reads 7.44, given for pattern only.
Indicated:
5.14
